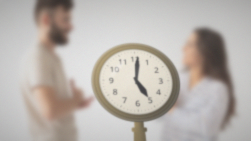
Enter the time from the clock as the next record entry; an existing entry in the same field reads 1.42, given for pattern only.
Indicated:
5.01
